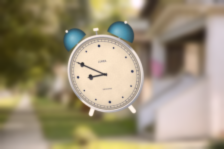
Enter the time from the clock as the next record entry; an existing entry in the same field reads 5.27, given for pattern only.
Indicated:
8.50
